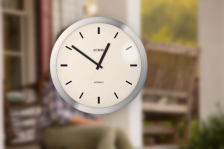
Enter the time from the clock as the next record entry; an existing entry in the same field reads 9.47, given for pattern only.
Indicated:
12.51
